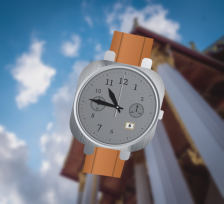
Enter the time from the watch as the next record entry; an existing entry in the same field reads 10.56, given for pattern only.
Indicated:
10.46
